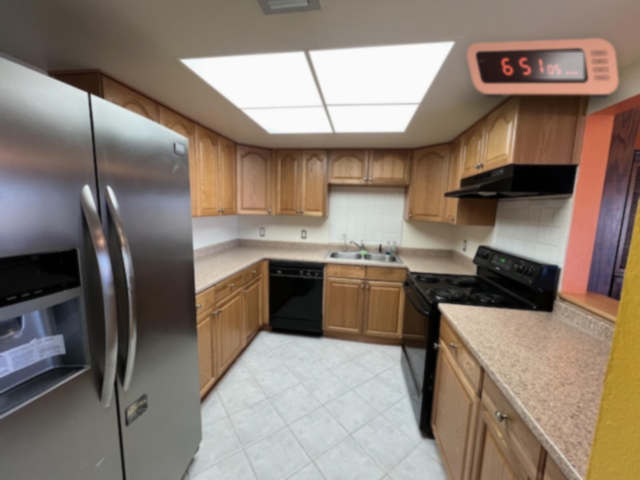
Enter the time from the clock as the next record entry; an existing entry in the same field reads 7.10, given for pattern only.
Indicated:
6.51
